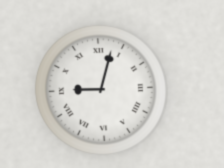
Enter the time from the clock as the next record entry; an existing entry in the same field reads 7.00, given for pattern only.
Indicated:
9.03
